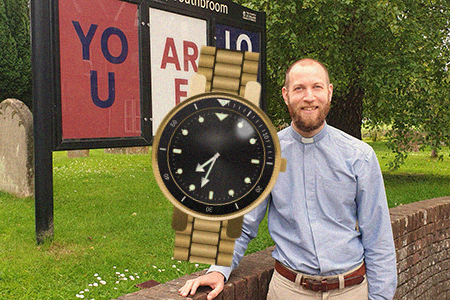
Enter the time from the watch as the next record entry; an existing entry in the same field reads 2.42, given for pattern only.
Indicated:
7.33
